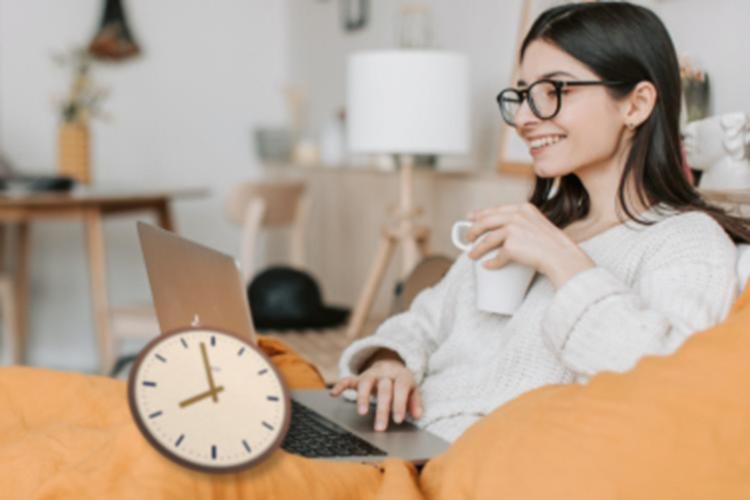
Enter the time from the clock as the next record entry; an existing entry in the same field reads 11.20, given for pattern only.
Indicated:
7.58
